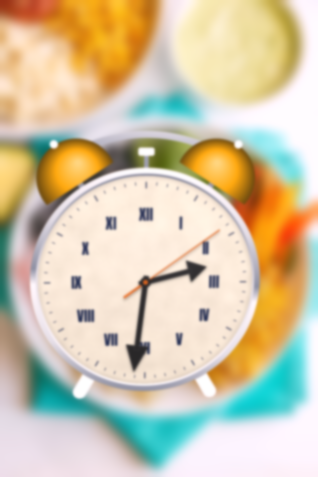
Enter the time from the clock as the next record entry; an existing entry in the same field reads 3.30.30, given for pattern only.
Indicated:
2.31.09
